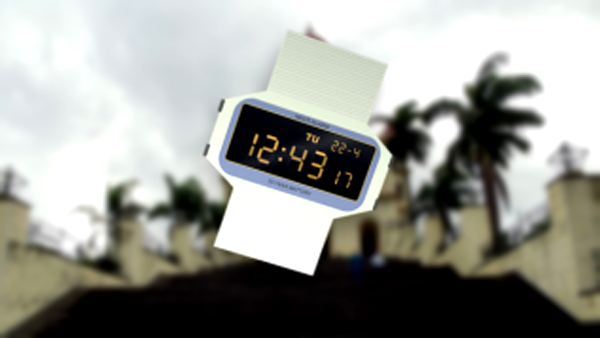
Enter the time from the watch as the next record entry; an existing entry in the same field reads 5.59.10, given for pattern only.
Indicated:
12.43.17
